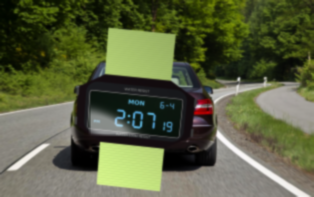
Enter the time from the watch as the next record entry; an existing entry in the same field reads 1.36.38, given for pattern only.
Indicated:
2.07.19
